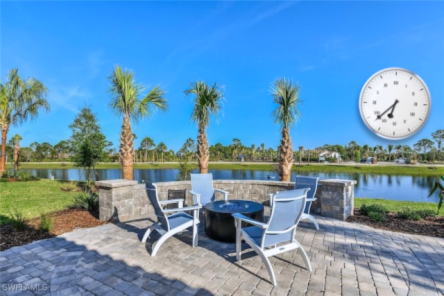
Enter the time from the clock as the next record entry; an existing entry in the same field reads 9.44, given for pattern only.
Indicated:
6.38
